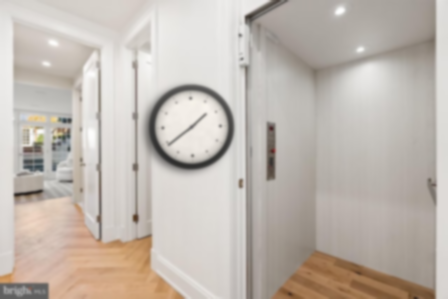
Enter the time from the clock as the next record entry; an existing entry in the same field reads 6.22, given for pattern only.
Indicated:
1.39
